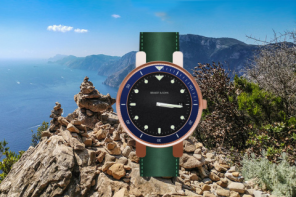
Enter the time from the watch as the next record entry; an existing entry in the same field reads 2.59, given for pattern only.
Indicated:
3.16
